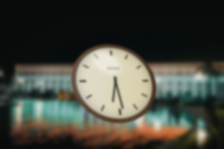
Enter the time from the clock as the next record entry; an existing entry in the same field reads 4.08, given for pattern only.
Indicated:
6.29
